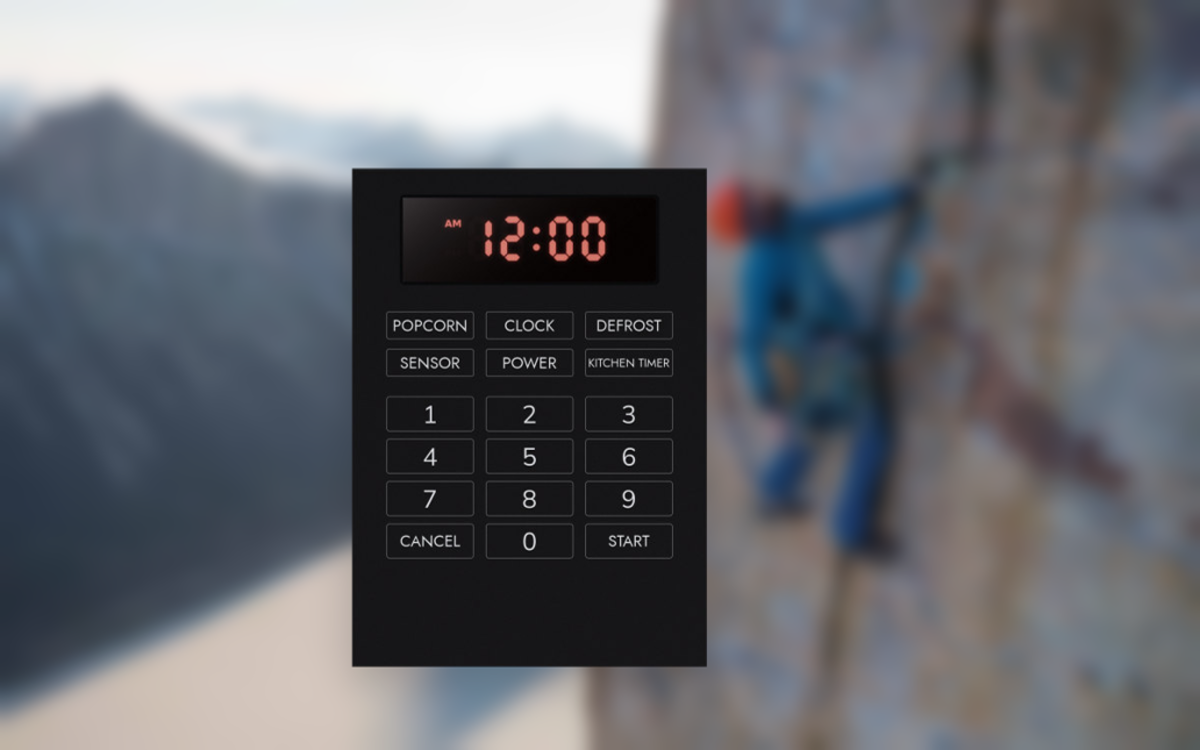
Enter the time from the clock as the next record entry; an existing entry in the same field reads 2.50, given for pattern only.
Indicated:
12.00
